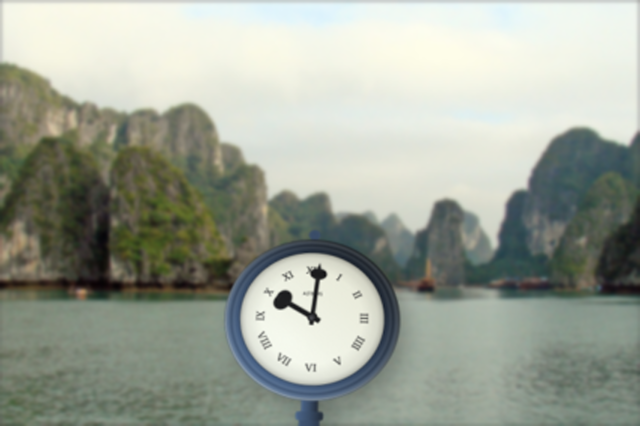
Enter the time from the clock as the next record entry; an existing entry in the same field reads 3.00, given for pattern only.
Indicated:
10.01
